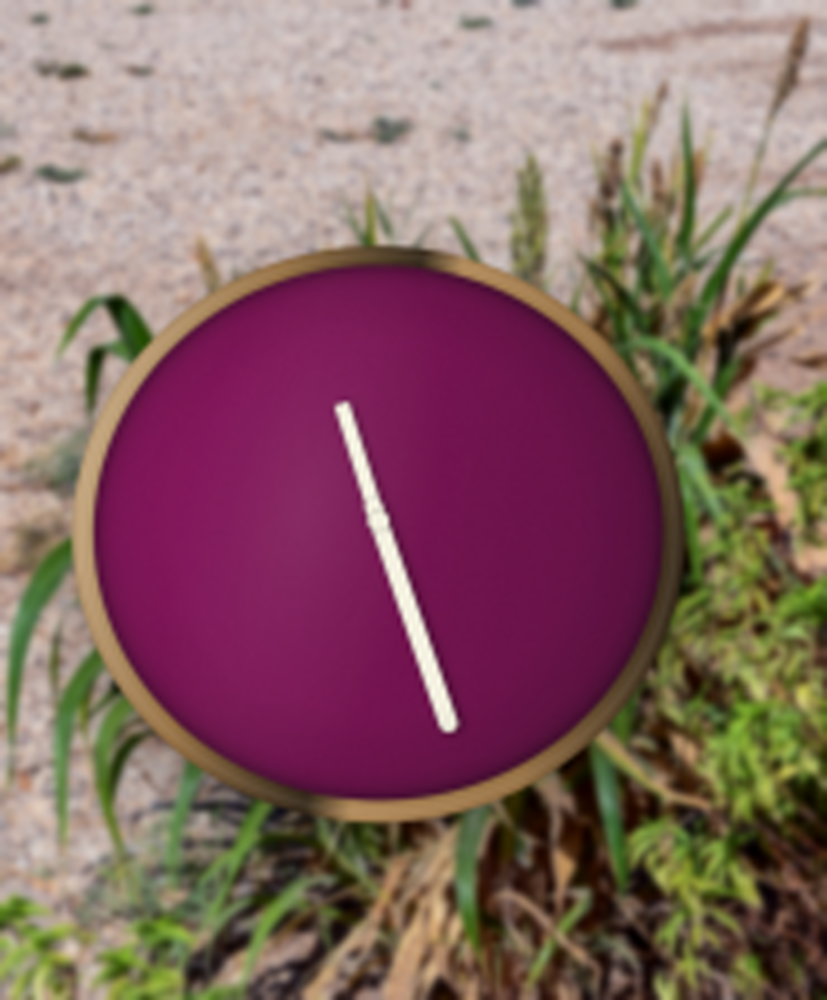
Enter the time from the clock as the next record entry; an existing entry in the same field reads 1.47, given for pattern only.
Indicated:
11.27
